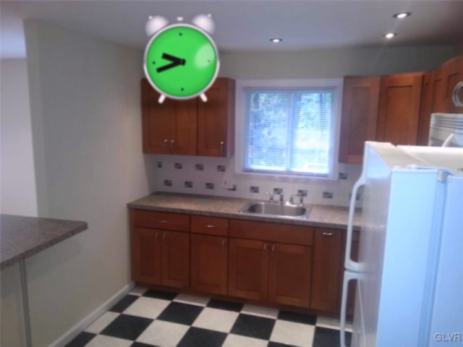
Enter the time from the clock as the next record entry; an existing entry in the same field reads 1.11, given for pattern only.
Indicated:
9.42
